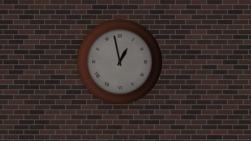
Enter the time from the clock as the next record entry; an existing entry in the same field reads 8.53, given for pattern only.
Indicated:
12.58
